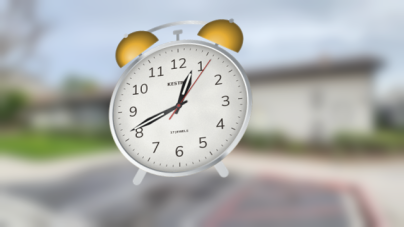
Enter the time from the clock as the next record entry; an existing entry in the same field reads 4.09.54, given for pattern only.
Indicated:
12.41.06
